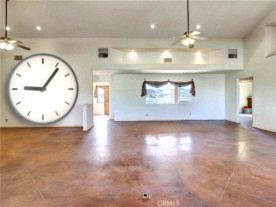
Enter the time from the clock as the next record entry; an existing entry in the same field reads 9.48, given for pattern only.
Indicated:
9.06
